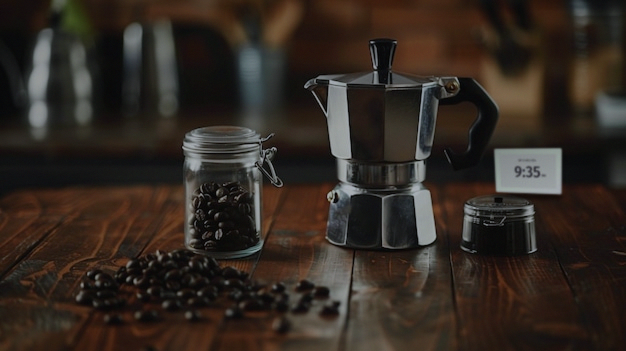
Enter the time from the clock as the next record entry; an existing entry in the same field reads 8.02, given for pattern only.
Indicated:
9.35
